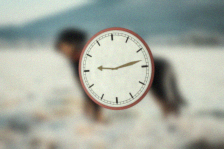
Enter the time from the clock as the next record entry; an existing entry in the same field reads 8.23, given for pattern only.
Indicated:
9.13
